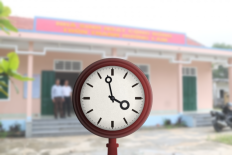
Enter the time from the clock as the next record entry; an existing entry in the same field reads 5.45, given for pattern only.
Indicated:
3.58
